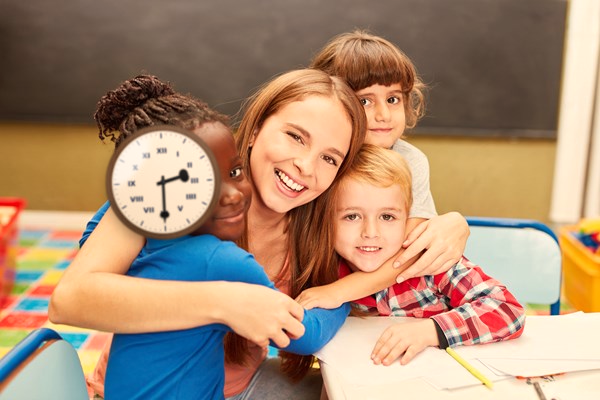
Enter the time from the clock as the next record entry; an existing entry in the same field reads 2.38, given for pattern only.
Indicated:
2.30
